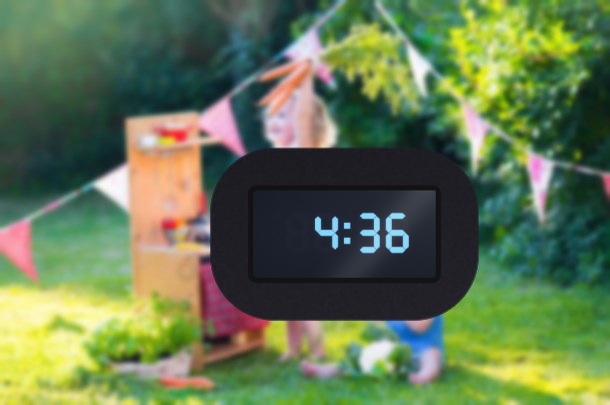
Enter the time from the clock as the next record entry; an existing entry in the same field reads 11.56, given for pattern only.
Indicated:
4.36
